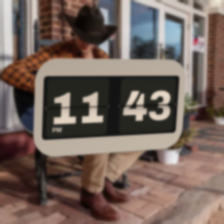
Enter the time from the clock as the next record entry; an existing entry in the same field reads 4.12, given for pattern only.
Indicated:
11.43
